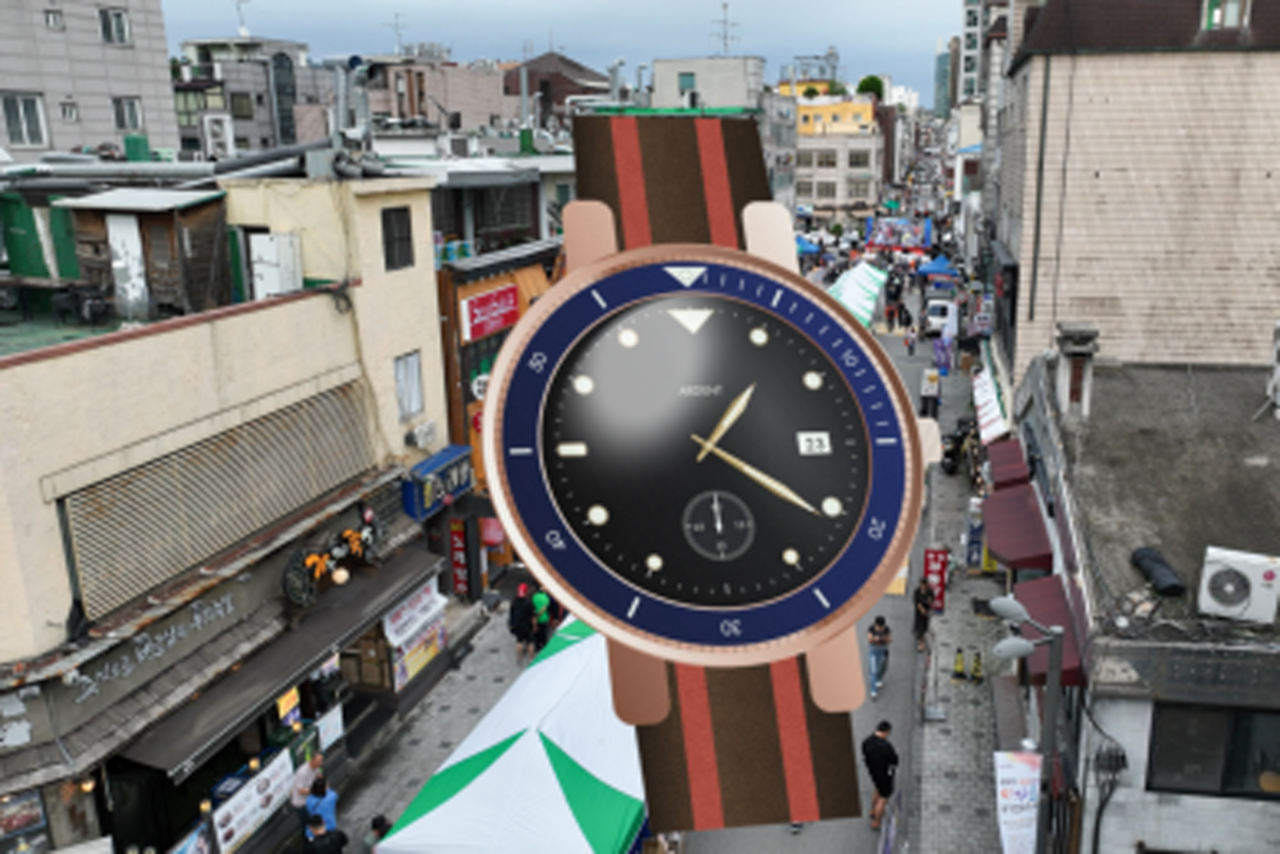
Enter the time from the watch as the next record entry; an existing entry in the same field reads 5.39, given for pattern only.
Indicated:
1.21
